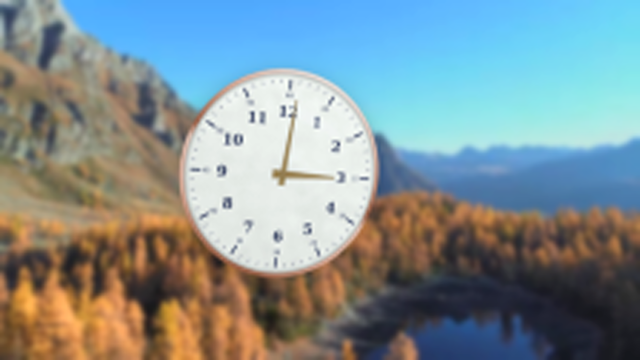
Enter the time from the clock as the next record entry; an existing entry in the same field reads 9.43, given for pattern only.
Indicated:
3.01
